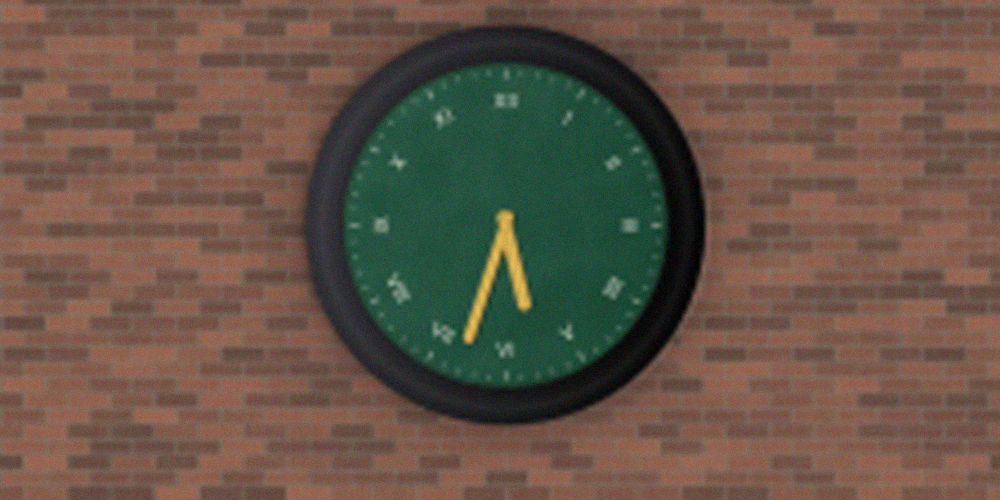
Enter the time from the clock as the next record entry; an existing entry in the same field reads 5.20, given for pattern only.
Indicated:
5.33
